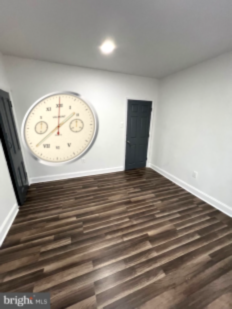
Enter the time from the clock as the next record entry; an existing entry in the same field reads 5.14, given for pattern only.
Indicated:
1.38
